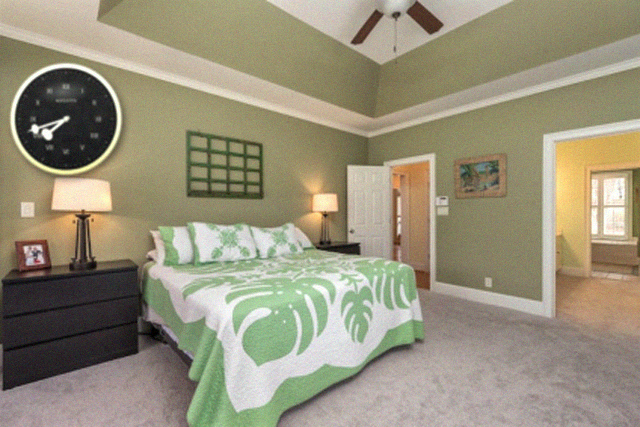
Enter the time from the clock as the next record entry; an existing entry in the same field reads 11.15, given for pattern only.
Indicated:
7.42
